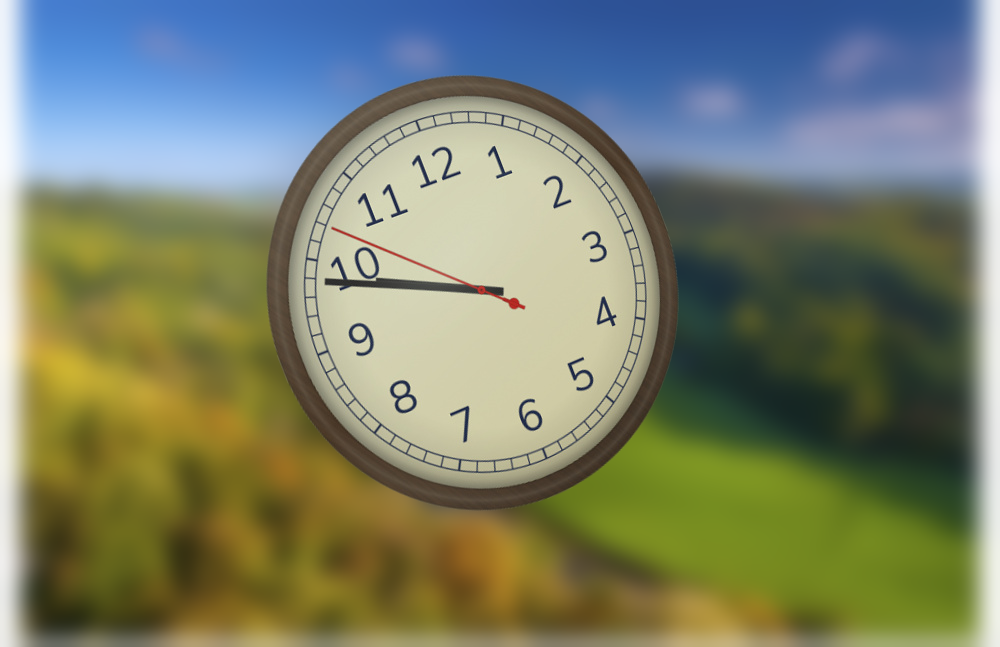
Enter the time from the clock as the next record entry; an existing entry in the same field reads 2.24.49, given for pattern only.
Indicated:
9.48.52
